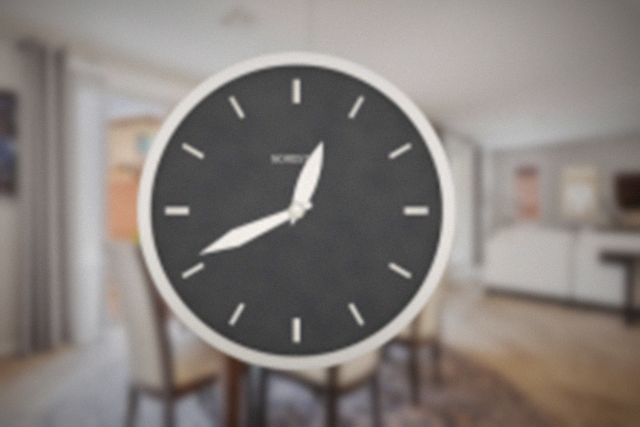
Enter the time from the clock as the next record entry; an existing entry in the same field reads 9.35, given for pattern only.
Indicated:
12.41
